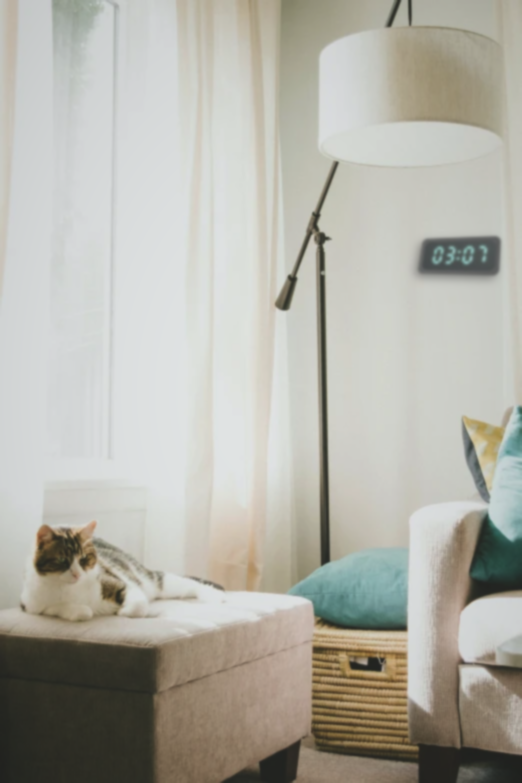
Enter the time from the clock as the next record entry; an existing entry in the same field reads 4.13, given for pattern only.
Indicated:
3.07
